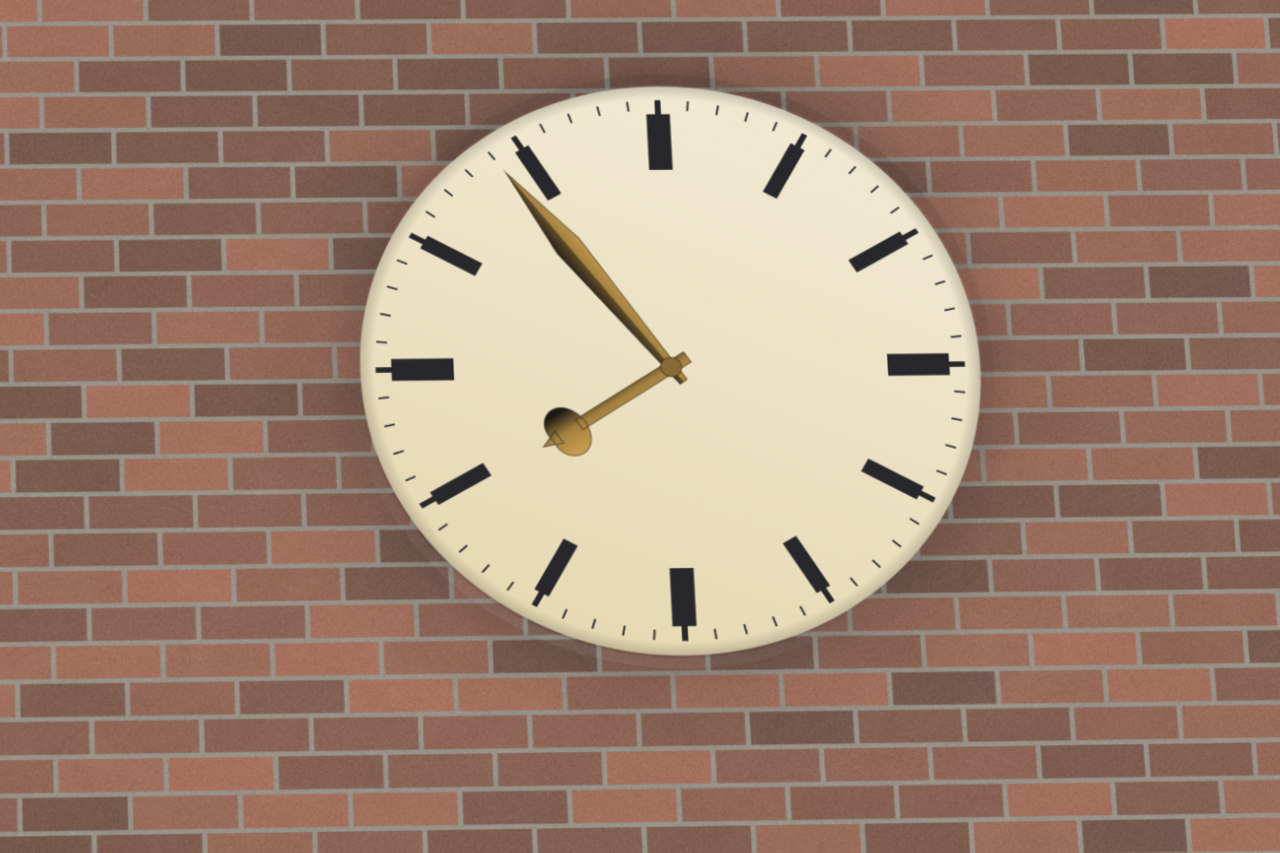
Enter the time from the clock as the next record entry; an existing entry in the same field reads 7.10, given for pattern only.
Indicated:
7.54
